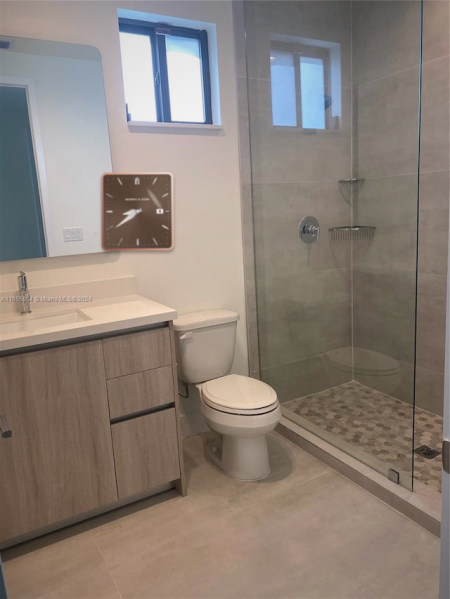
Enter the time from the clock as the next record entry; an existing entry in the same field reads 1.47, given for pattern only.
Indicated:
8.39
